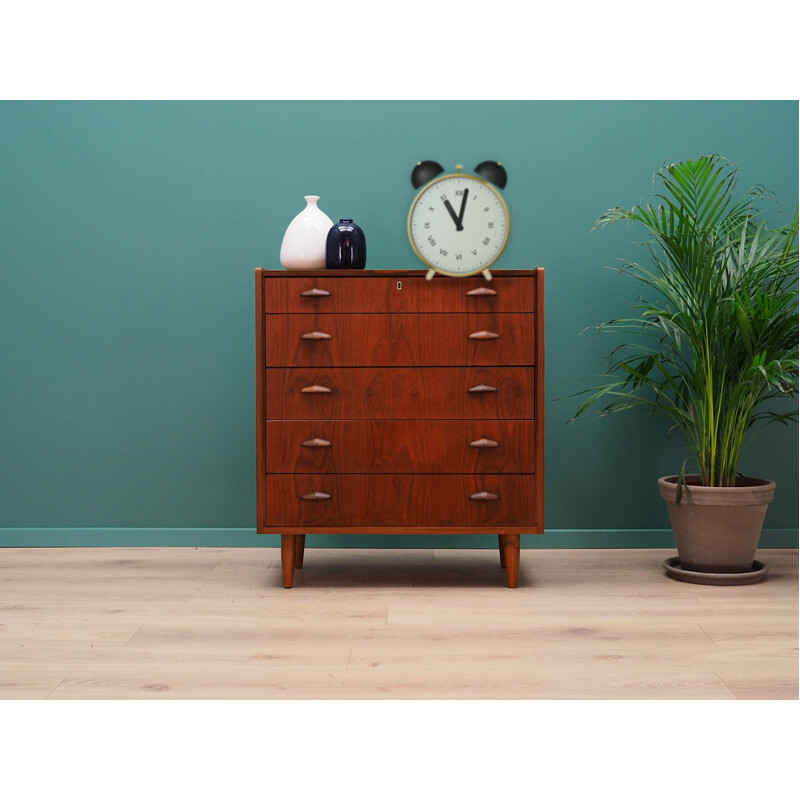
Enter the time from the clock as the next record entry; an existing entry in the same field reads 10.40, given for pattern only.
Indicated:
11.02
